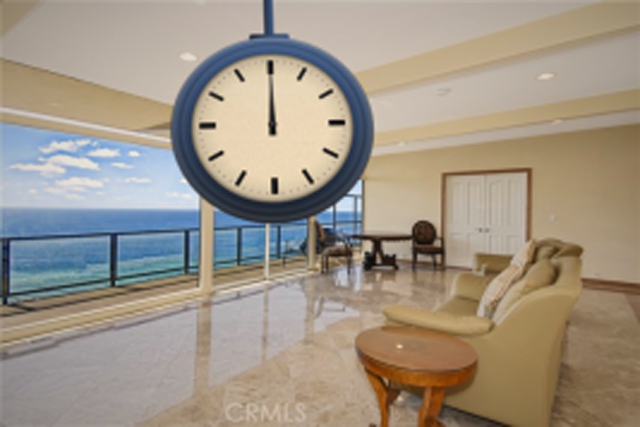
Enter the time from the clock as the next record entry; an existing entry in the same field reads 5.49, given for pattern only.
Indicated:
12.00
